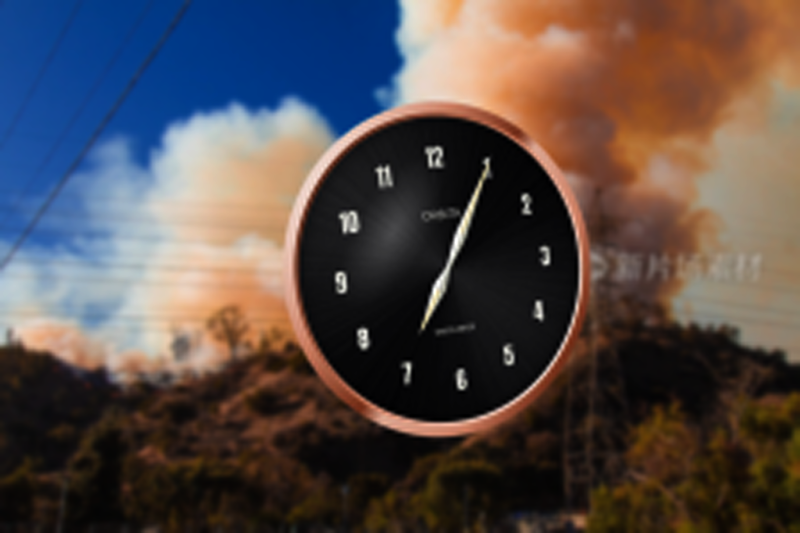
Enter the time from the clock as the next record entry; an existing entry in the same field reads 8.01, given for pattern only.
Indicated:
7.05
